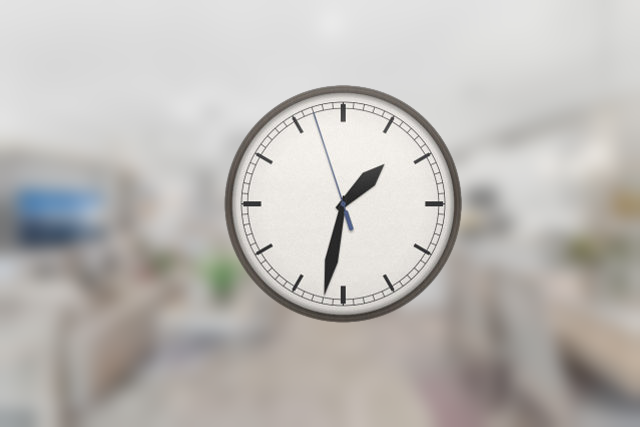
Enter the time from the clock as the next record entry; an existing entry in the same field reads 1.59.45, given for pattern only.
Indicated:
1.31.57
